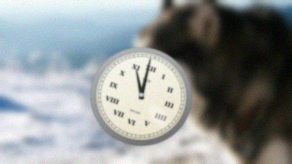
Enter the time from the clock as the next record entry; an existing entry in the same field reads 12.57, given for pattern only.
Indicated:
10.59
